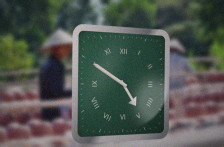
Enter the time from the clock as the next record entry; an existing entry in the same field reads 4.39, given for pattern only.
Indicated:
4.50
